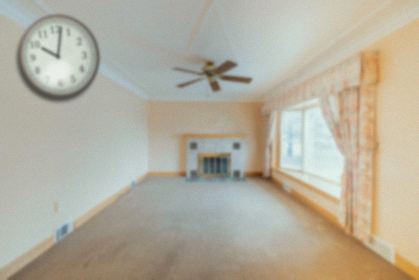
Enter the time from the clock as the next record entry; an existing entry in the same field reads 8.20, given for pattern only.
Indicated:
10.02
